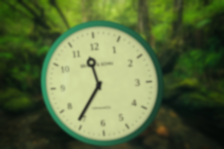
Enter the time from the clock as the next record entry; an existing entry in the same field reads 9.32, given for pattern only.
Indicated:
11.36
